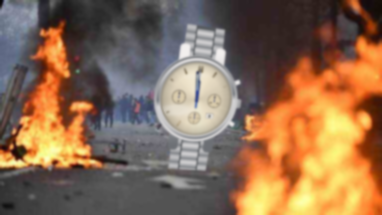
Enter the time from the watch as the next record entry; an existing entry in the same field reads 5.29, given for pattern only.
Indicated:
11.59
